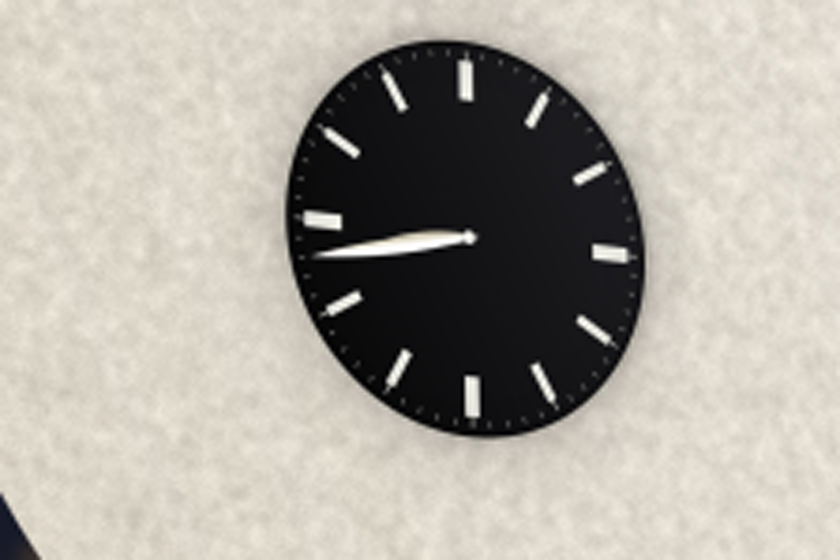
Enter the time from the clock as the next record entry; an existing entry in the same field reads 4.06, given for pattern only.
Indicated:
8.43
